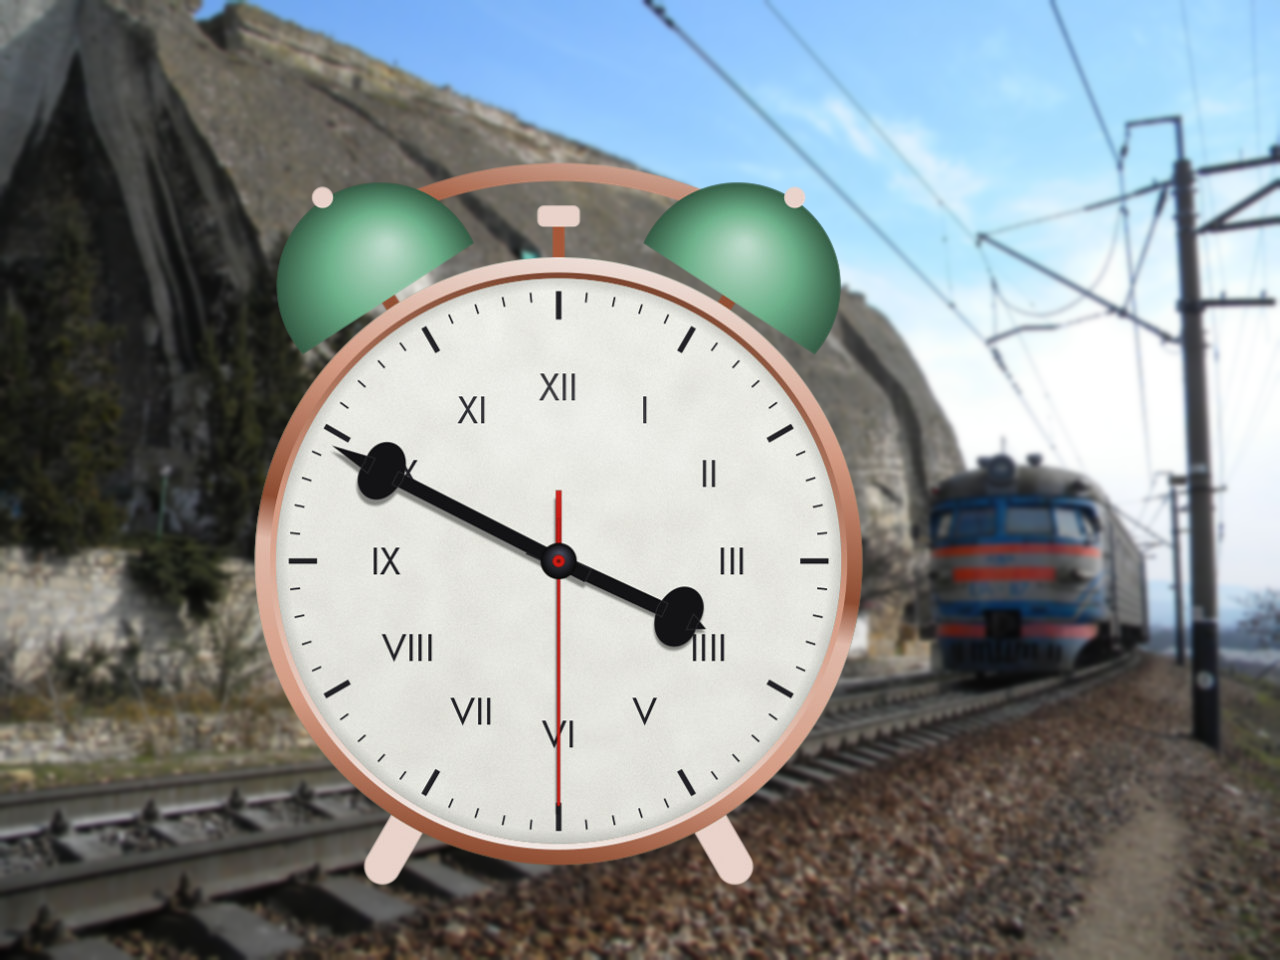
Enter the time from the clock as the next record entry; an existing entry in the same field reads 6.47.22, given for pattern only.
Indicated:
3.49.30
